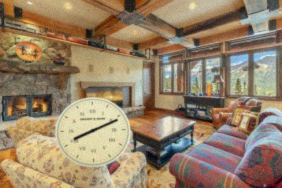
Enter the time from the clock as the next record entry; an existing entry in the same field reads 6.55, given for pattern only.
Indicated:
8.11
